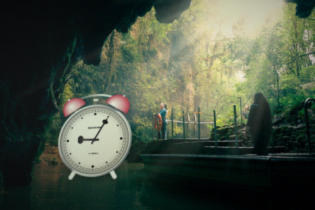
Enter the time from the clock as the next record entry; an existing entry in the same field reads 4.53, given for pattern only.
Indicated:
9.05
